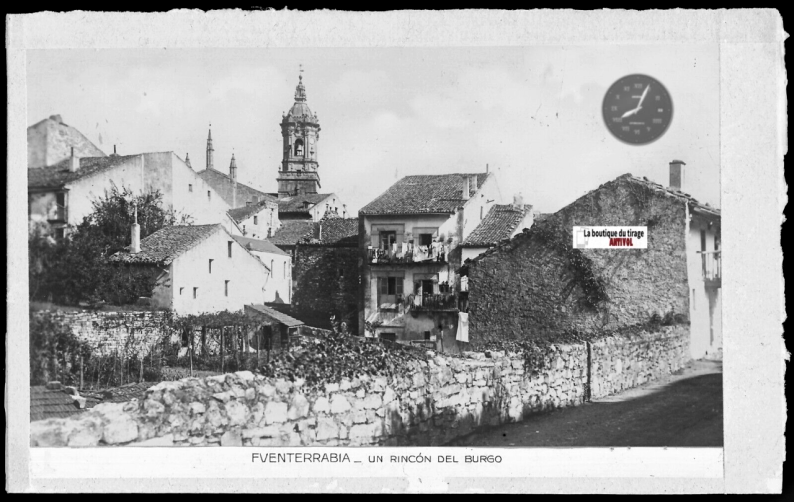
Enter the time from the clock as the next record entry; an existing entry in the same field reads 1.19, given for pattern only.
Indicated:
8.04
